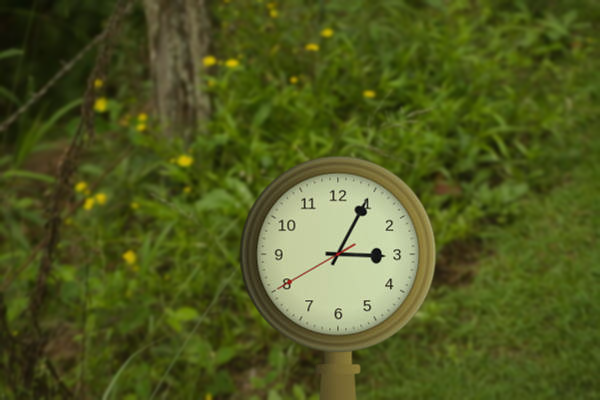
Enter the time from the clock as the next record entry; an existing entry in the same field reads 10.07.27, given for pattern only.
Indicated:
3.04.40
